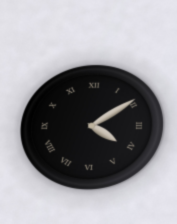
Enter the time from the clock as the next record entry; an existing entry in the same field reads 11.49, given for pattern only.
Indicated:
4.09
